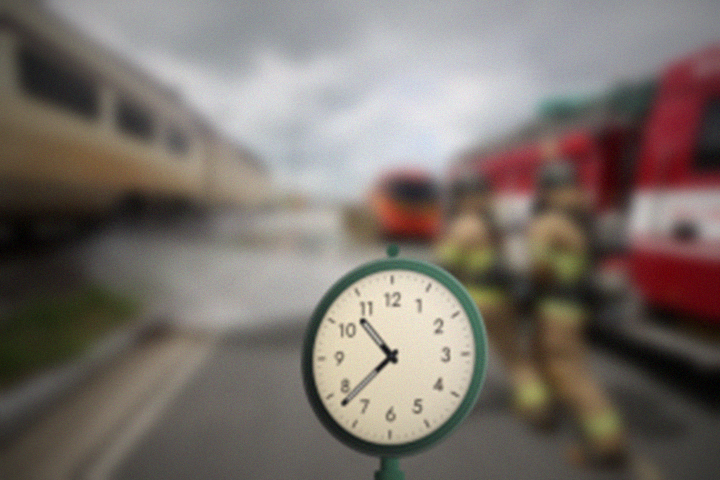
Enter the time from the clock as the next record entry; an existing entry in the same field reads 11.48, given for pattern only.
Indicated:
10.38
